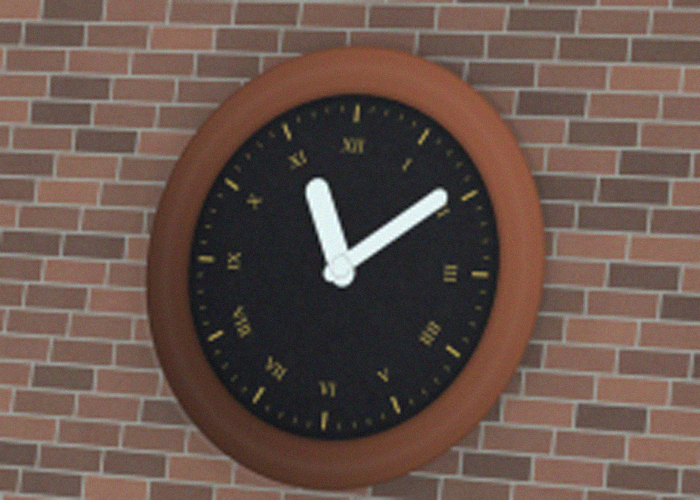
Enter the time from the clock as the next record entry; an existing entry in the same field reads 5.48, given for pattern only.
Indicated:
11.09
